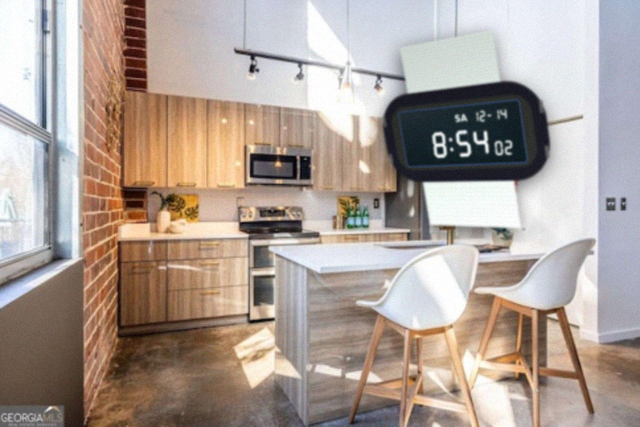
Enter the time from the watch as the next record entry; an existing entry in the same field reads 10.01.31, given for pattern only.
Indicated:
8.54.02
